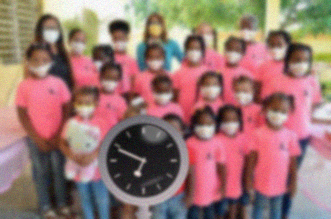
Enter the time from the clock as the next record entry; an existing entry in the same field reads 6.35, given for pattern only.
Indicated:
6.49
